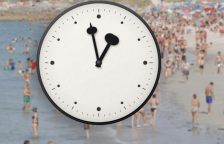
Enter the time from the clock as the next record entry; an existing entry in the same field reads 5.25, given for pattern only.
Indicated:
12.58
